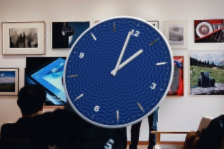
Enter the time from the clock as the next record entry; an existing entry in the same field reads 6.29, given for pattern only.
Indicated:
12.59
